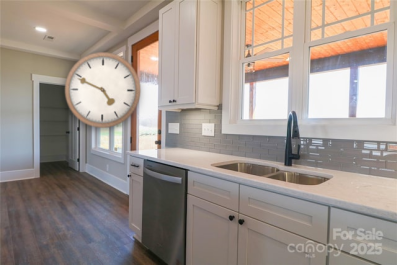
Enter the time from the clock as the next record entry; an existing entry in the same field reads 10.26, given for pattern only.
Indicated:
4.49
